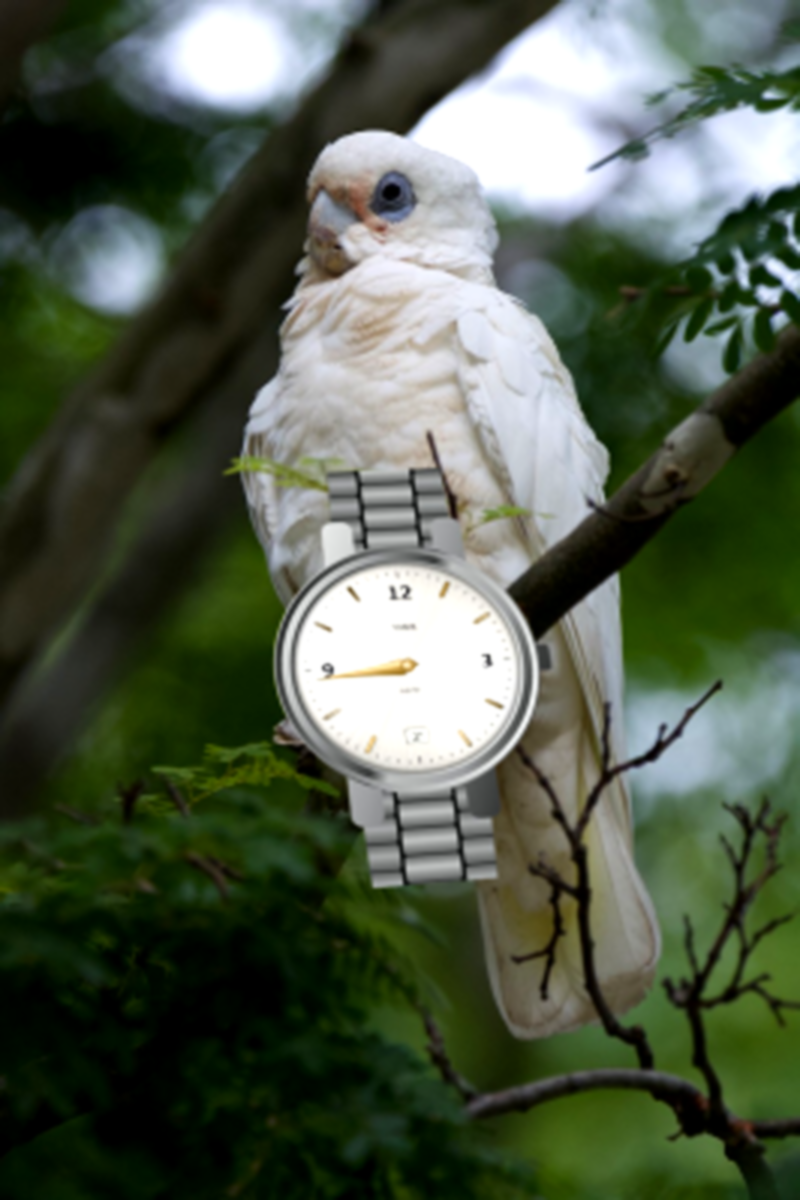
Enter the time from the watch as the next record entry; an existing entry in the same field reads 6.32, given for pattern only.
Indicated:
8.44
